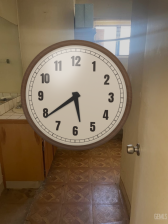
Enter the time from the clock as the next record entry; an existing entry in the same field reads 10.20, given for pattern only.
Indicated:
5.39
